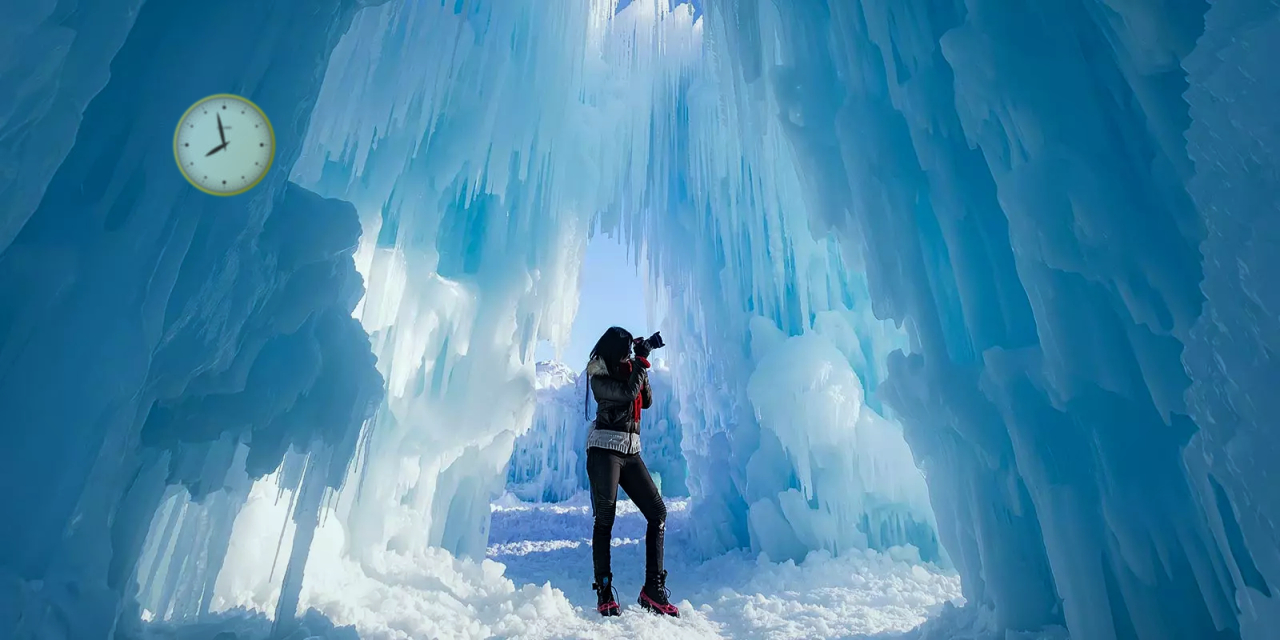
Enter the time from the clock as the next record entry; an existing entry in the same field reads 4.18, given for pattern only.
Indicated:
7.58
